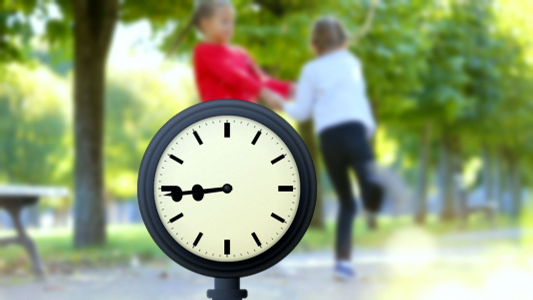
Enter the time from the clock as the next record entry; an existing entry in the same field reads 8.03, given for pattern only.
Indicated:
8.44
